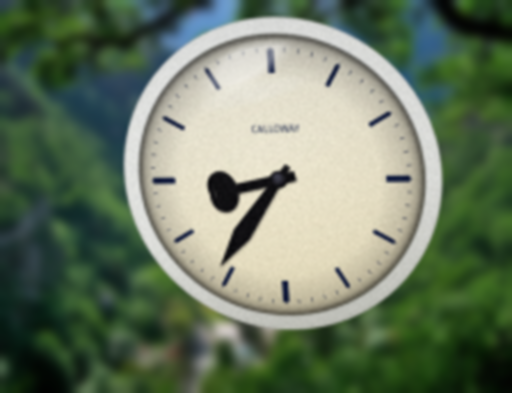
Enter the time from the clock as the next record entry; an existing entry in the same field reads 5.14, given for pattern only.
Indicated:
8.36
